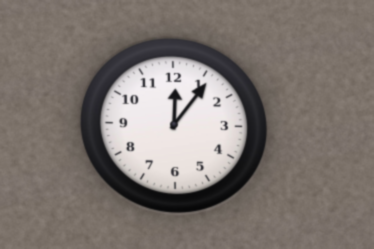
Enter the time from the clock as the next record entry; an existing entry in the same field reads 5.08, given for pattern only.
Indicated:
12.06
